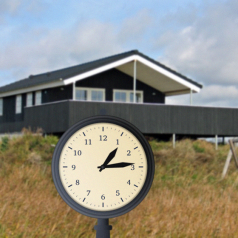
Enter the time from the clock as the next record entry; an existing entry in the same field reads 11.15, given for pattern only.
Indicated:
1.14
